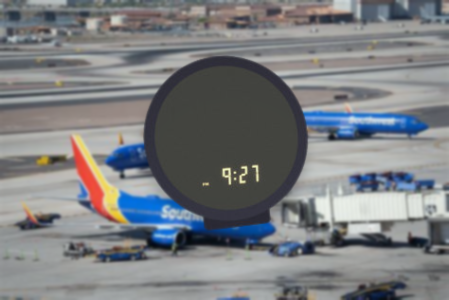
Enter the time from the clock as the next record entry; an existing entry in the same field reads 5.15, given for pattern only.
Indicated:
9.27
